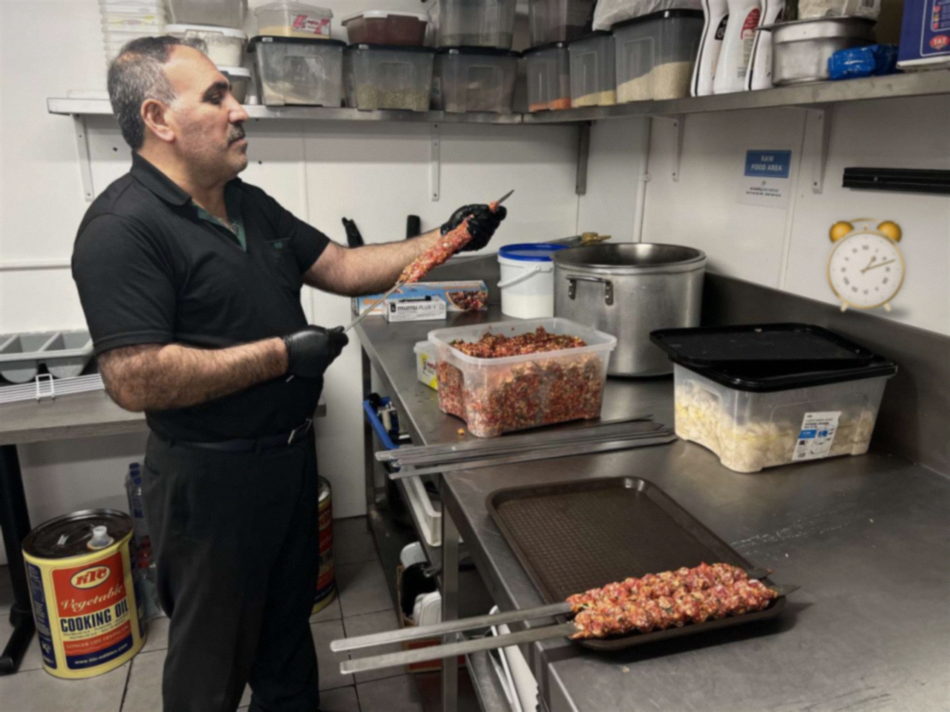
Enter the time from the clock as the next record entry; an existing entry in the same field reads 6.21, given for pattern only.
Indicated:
1.12
